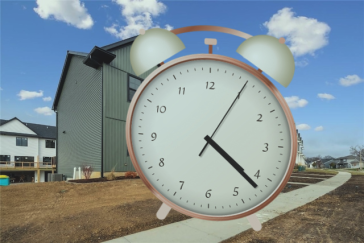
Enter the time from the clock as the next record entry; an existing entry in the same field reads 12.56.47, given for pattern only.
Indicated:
4.22.05
